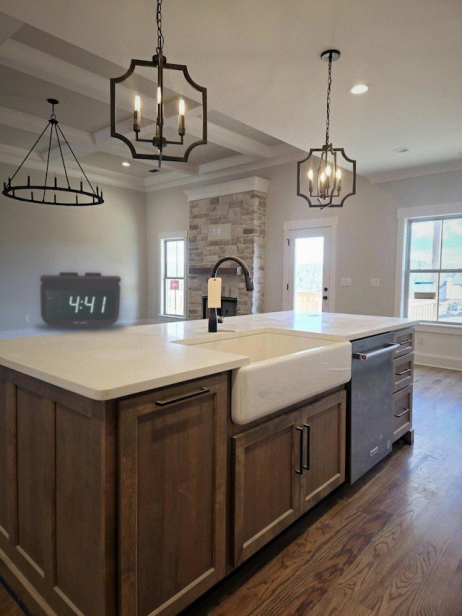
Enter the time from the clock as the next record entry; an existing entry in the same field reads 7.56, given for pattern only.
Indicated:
4.41
